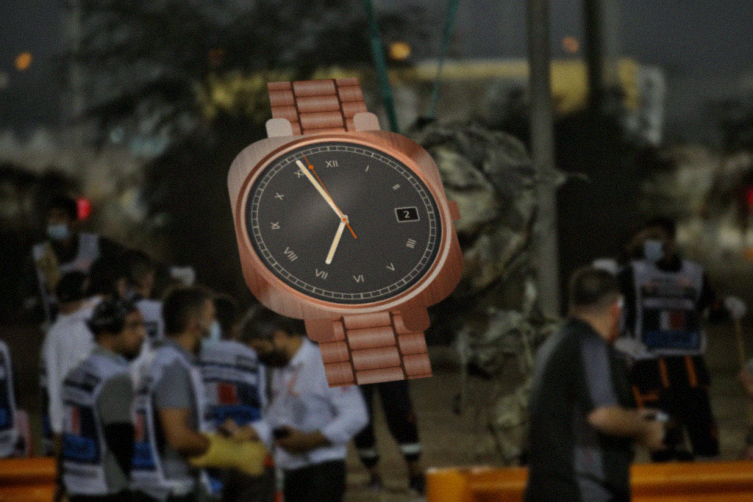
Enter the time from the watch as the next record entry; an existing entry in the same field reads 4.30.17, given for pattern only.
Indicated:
6.55.57
